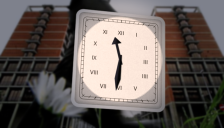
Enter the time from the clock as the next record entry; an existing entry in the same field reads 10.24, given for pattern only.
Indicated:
11.31
